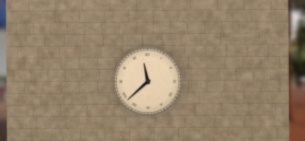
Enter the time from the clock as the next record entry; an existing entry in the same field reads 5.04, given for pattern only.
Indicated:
11.38
